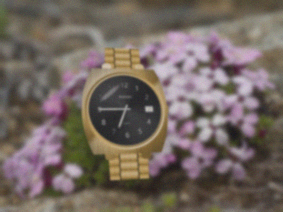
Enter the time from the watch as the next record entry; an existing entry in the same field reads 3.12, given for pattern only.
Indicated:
6.45
